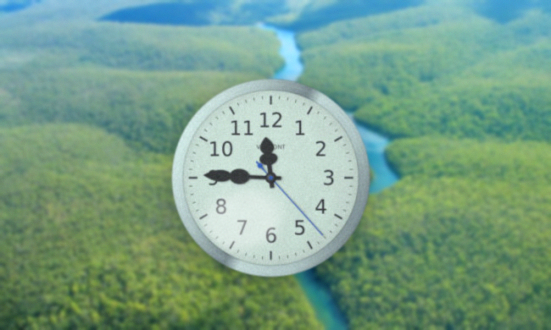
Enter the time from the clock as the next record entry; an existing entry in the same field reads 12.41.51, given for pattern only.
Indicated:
11.45.23
